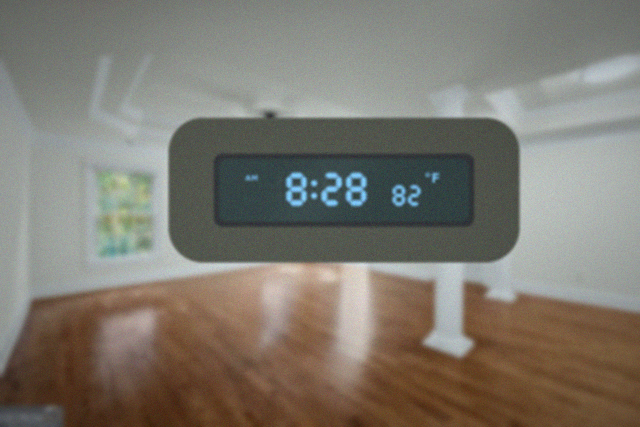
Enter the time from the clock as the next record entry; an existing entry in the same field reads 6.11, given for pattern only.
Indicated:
8.28
